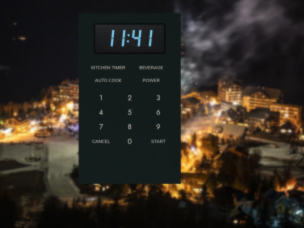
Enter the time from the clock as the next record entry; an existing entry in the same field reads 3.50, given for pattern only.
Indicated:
11.41
